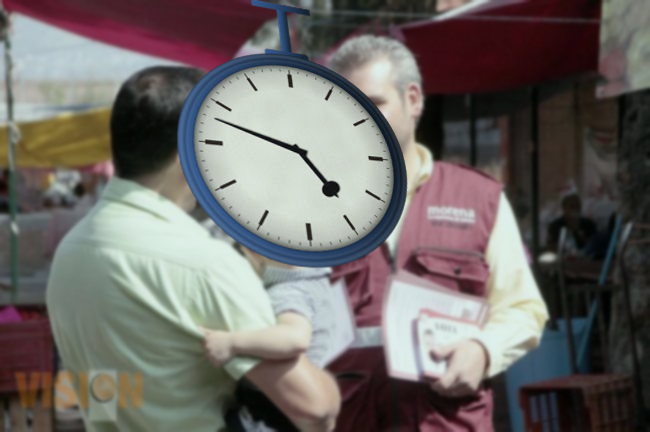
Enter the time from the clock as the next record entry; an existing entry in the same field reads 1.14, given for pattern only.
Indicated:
4.48
